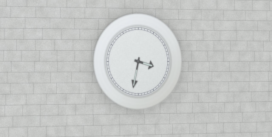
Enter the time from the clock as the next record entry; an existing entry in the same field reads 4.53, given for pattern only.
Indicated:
3.32
